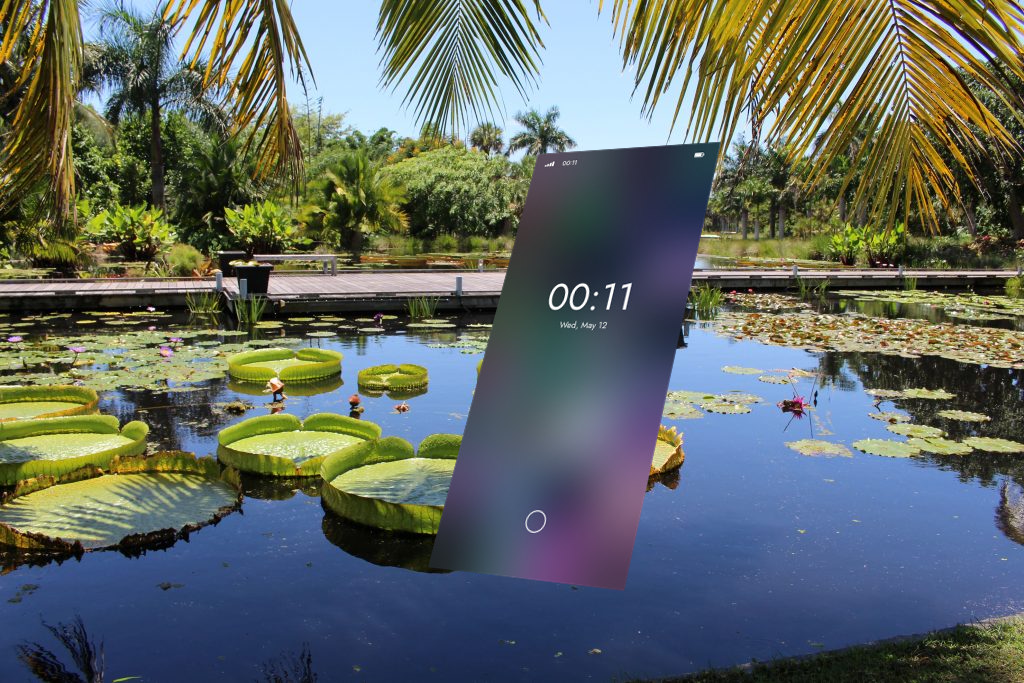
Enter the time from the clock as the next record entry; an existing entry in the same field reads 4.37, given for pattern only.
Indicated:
0.11
